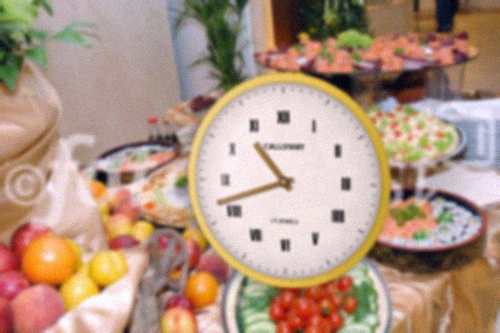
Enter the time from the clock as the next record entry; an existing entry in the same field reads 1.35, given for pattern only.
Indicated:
10.42
